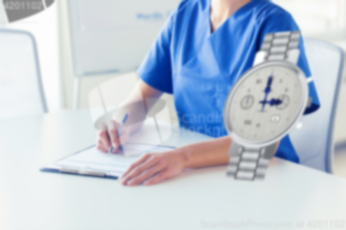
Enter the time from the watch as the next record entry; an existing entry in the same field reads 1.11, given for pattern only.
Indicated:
3.00
